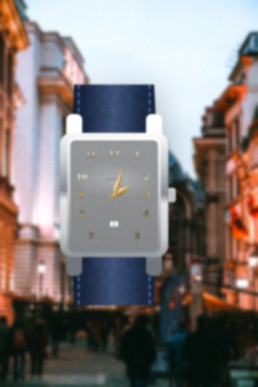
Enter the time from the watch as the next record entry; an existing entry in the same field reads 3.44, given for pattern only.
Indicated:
2.03
